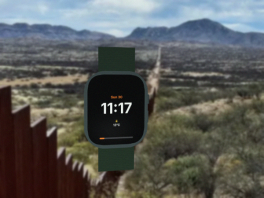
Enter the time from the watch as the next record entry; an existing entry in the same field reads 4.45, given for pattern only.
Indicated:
11.17
